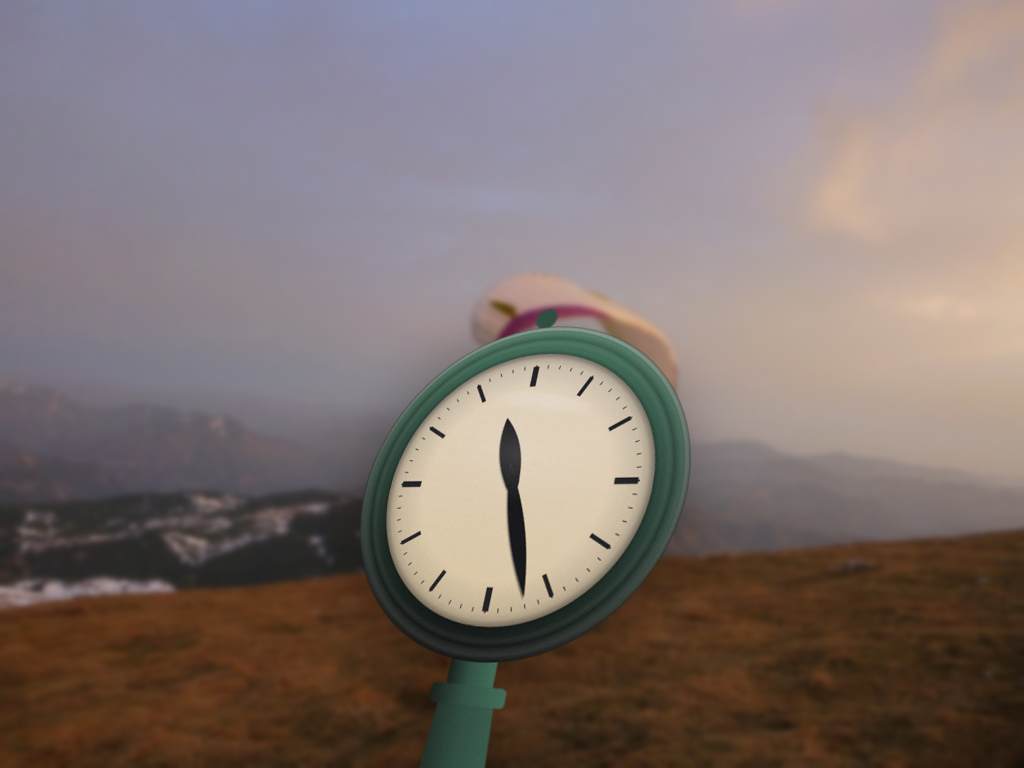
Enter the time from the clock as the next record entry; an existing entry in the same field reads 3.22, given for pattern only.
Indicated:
11.27
